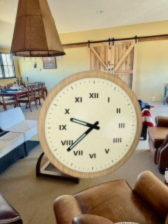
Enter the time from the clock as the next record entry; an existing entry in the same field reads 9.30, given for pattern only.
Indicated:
9.38
